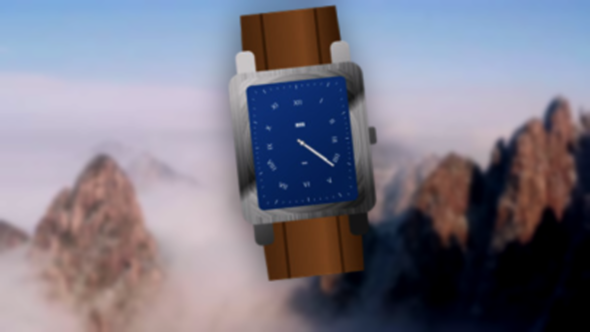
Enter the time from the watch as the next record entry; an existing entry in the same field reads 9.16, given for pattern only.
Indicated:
4.22
